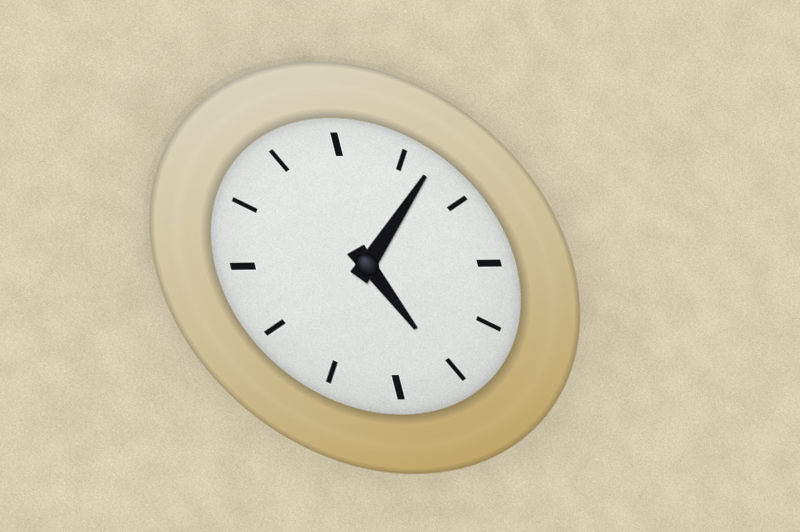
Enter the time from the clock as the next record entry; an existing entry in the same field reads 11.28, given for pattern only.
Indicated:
5.07
